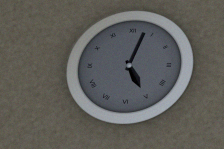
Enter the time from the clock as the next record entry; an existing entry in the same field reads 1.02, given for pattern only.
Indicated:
5.03
